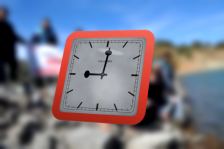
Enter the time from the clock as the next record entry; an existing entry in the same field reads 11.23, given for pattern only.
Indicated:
9.01
